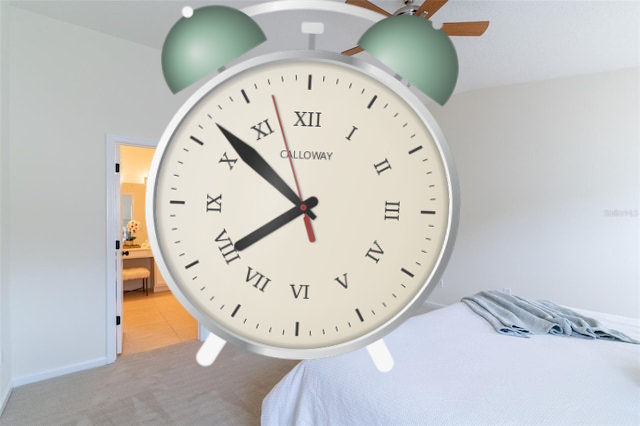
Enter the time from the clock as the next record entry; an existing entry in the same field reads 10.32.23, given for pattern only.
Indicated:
7.51.57
